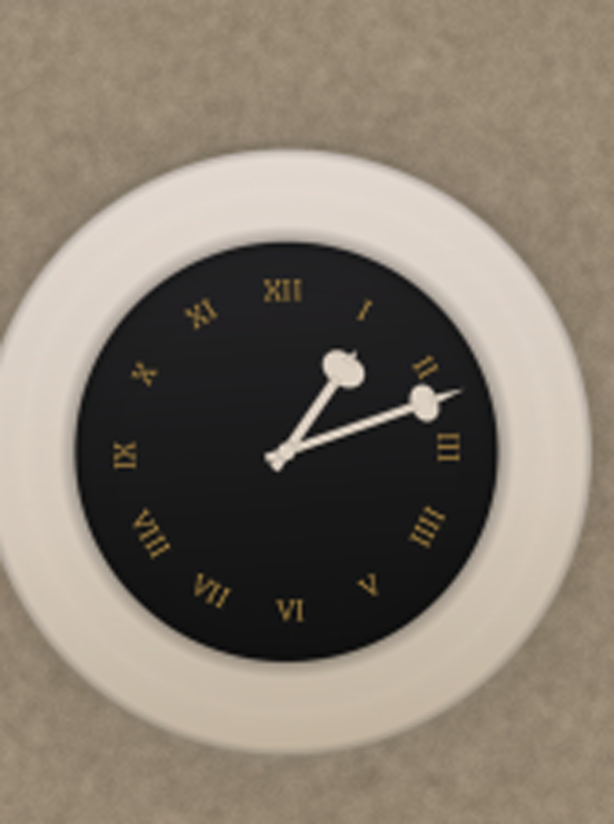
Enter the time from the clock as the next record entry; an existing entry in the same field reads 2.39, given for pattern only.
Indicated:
1.12
